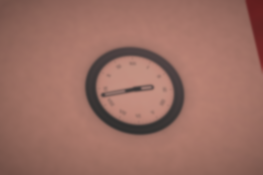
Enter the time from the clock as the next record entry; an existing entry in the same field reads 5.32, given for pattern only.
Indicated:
2.43
